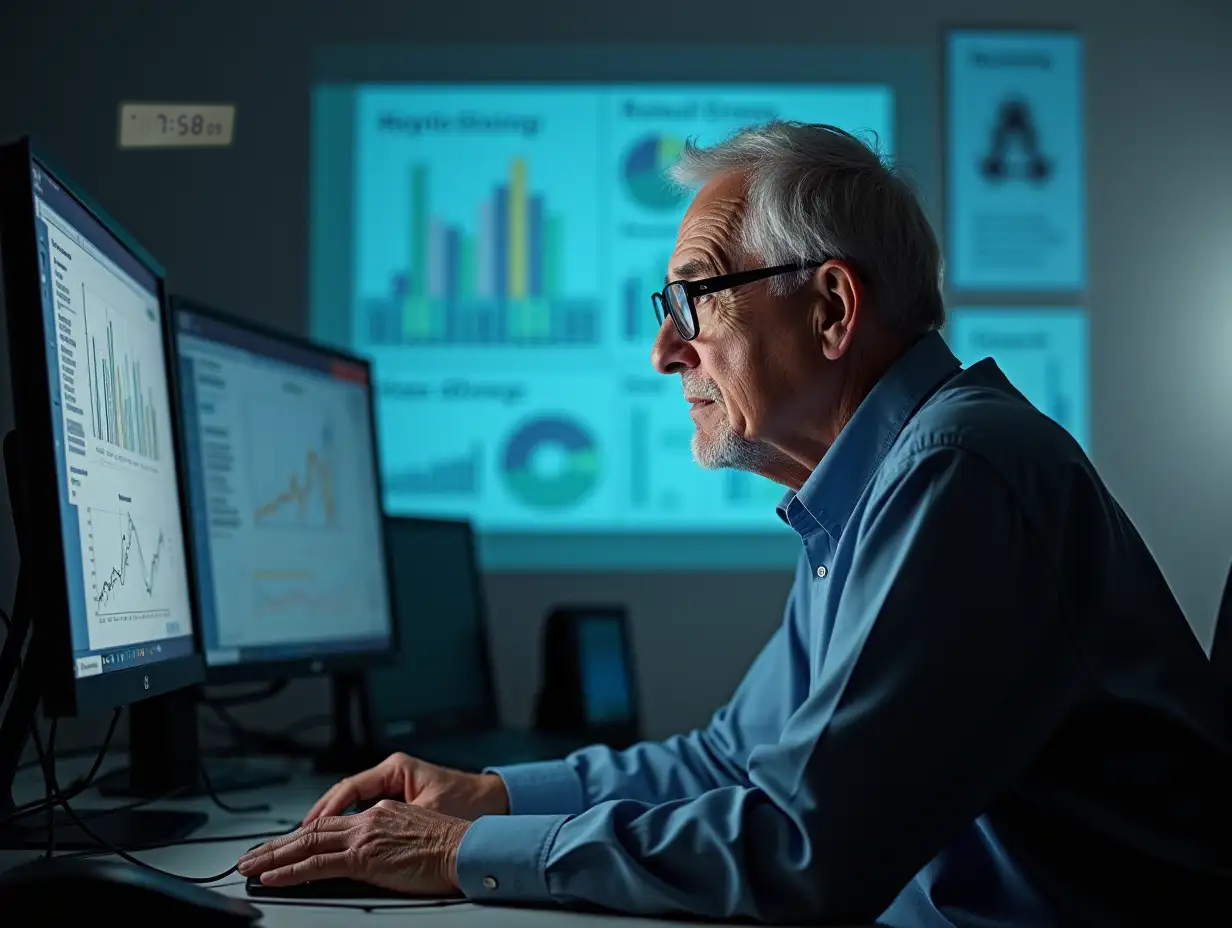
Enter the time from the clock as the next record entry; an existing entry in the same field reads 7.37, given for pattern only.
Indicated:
7.58
